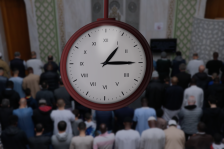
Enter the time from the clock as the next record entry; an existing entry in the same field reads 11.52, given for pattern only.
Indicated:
1.15
